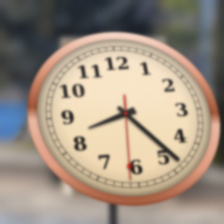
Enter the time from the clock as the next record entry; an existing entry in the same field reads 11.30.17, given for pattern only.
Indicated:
8.23.31
